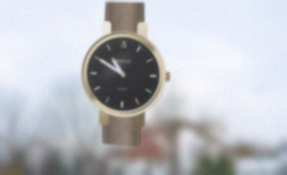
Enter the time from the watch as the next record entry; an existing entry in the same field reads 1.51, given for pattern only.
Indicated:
10.50
